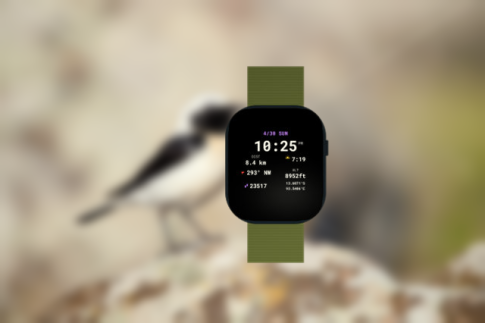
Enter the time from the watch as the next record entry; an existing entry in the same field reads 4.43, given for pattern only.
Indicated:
10.25
